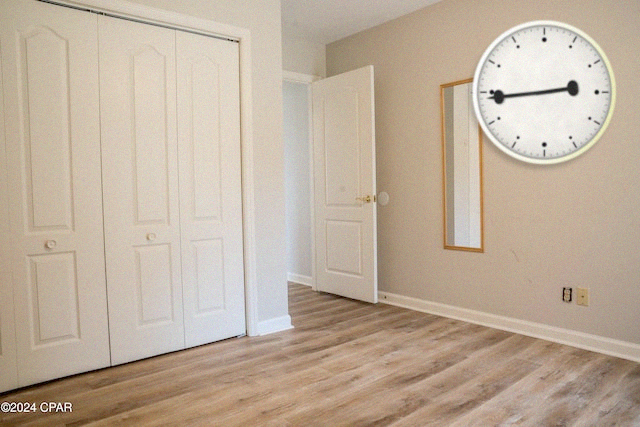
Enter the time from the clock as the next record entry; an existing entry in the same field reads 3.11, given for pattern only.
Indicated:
2.44
